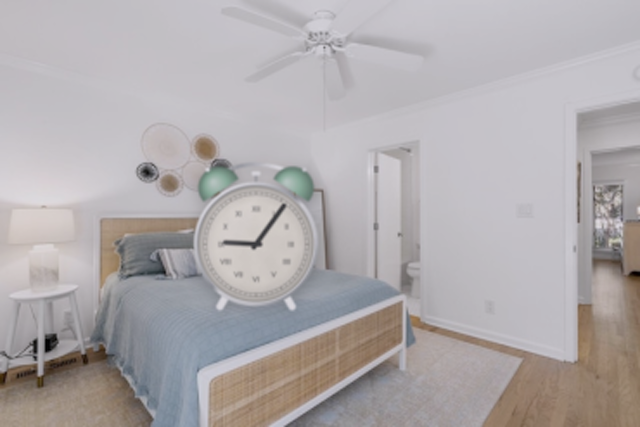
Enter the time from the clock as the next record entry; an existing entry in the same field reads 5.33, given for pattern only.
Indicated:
9.06
